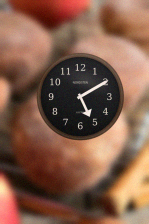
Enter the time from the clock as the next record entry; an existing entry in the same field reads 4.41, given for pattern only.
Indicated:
5.10
